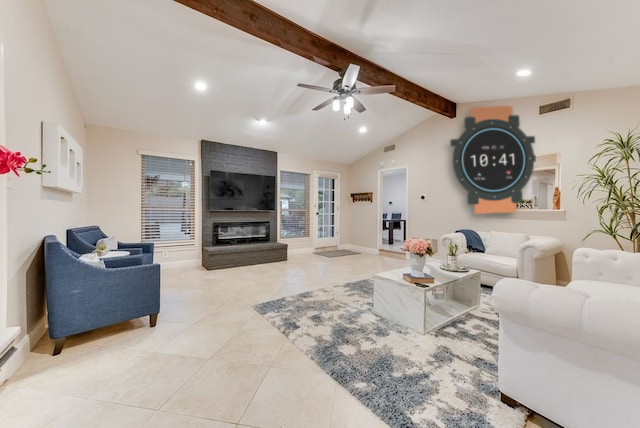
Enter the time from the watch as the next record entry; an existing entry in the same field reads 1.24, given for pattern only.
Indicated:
10.41
